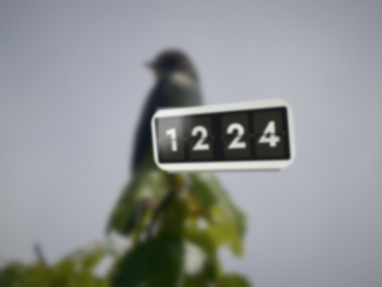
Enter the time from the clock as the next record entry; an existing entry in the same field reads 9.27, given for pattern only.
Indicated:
12.24
